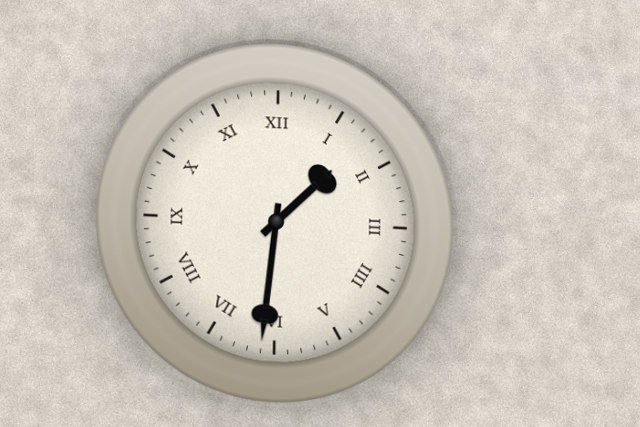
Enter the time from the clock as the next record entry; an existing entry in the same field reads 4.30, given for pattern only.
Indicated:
1.31
